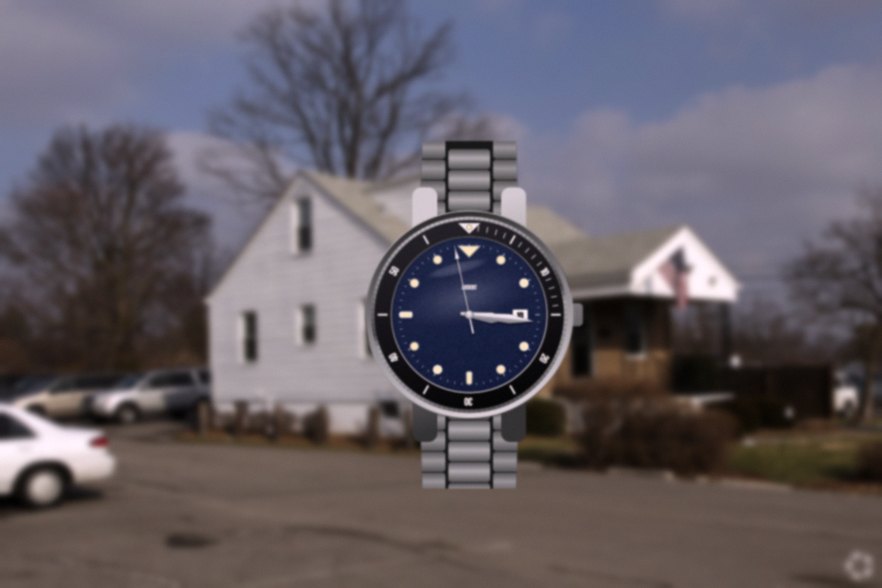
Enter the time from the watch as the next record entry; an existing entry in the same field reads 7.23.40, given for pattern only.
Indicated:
3.15.58
